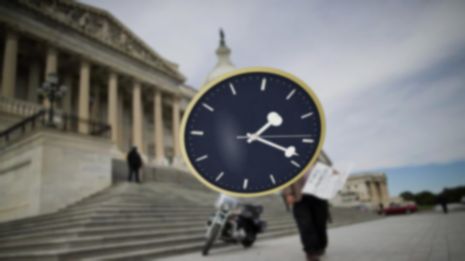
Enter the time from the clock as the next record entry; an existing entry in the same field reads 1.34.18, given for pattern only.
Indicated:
1.18.14
